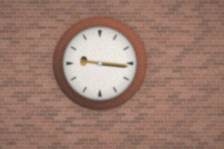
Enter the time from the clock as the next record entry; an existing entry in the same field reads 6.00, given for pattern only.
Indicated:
9.16
